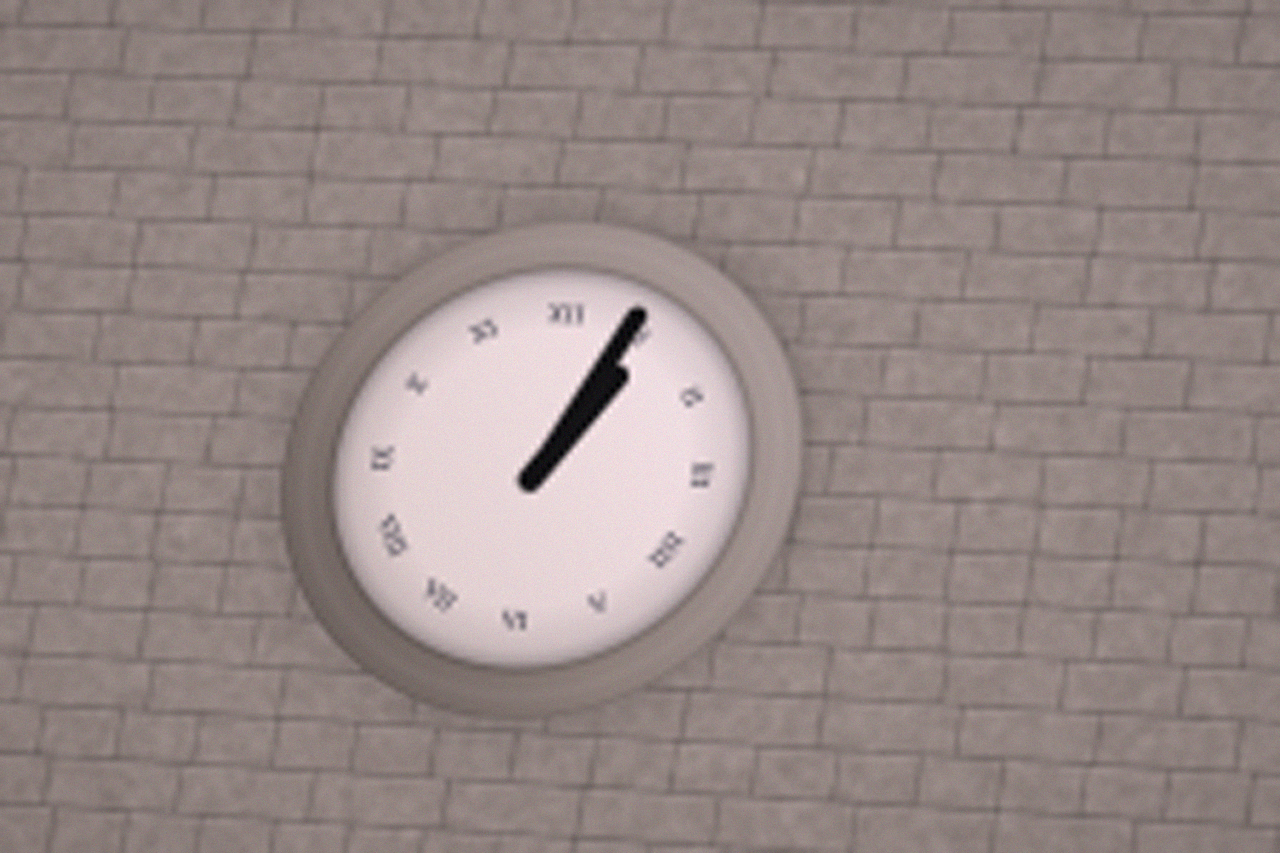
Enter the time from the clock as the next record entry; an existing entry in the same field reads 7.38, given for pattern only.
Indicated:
1.04
